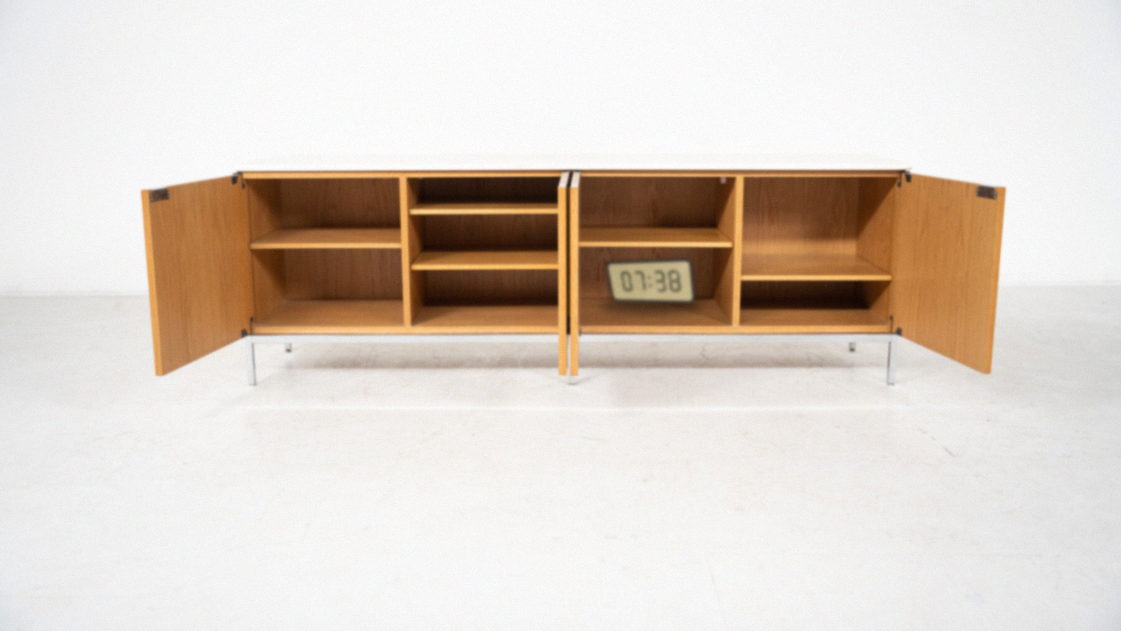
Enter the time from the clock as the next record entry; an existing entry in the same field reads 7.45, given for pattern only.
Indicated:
7.38
